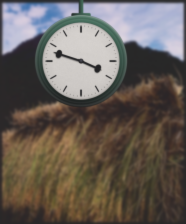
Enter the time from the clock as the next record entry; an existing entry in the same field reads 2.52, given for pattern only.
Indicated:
3.48
